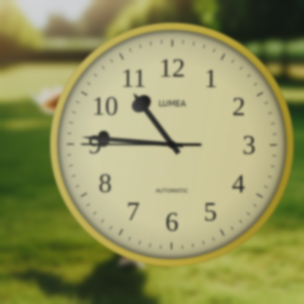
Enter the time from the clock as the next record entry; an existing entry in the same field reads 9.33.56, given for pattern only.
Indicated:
10.45.45
